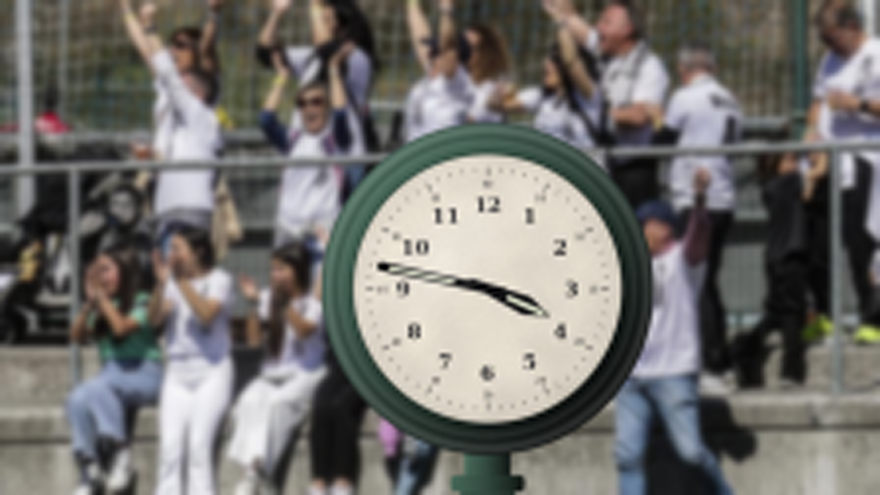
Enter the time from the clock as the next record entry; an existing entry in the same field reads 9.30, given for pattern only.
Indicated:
3.47
